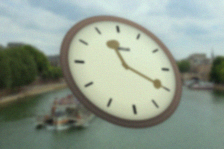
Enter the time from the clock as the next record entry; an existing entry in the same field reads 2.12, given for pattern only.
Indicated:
11.20
